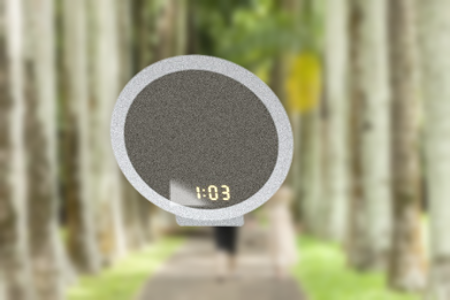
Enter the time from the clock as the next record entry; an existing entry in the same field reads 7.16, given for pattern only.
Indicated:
1.03
